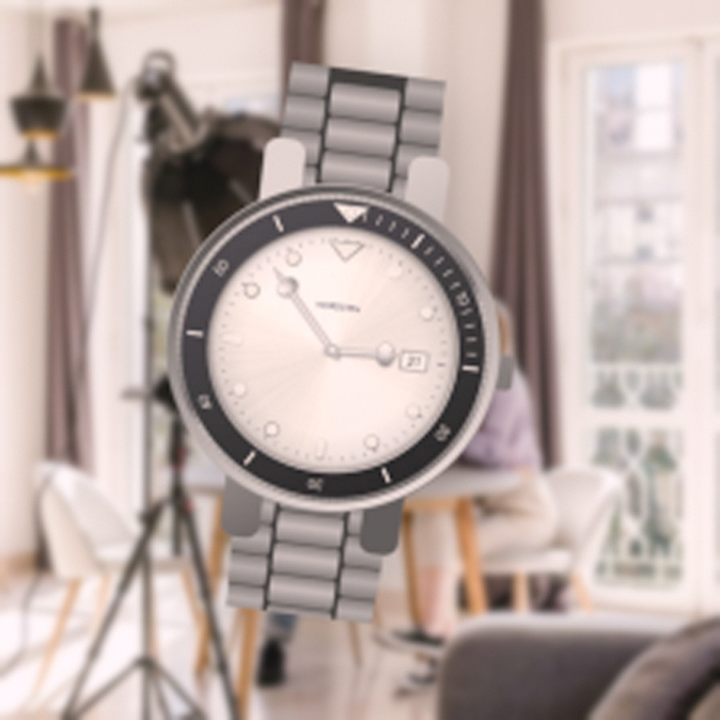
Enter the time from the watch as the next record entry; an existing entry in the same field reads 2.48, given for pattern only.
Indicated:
2.53
